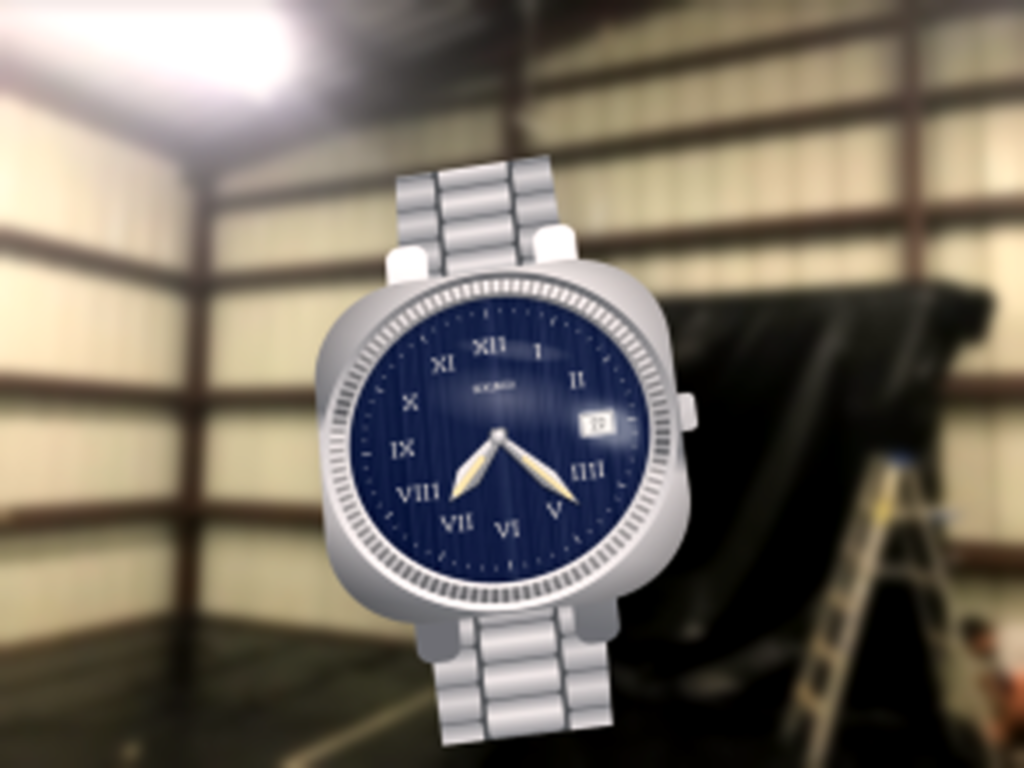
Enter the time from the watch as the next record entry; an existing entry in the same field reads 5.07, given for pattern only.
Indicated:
7.23
